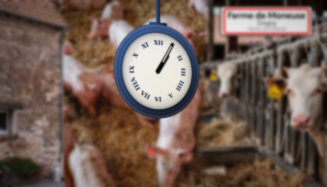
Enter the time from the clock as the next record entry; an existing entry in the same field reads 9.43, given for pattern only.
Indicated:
1.05
